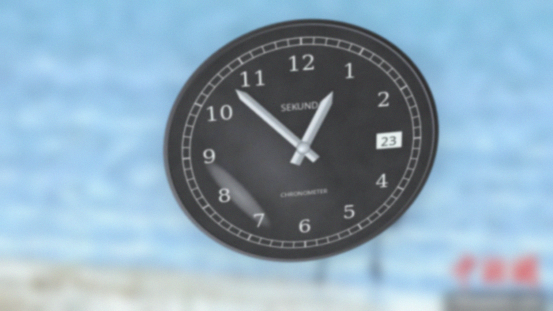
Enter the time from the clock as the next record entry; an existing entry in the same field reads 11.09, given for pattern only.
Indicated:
12.53
